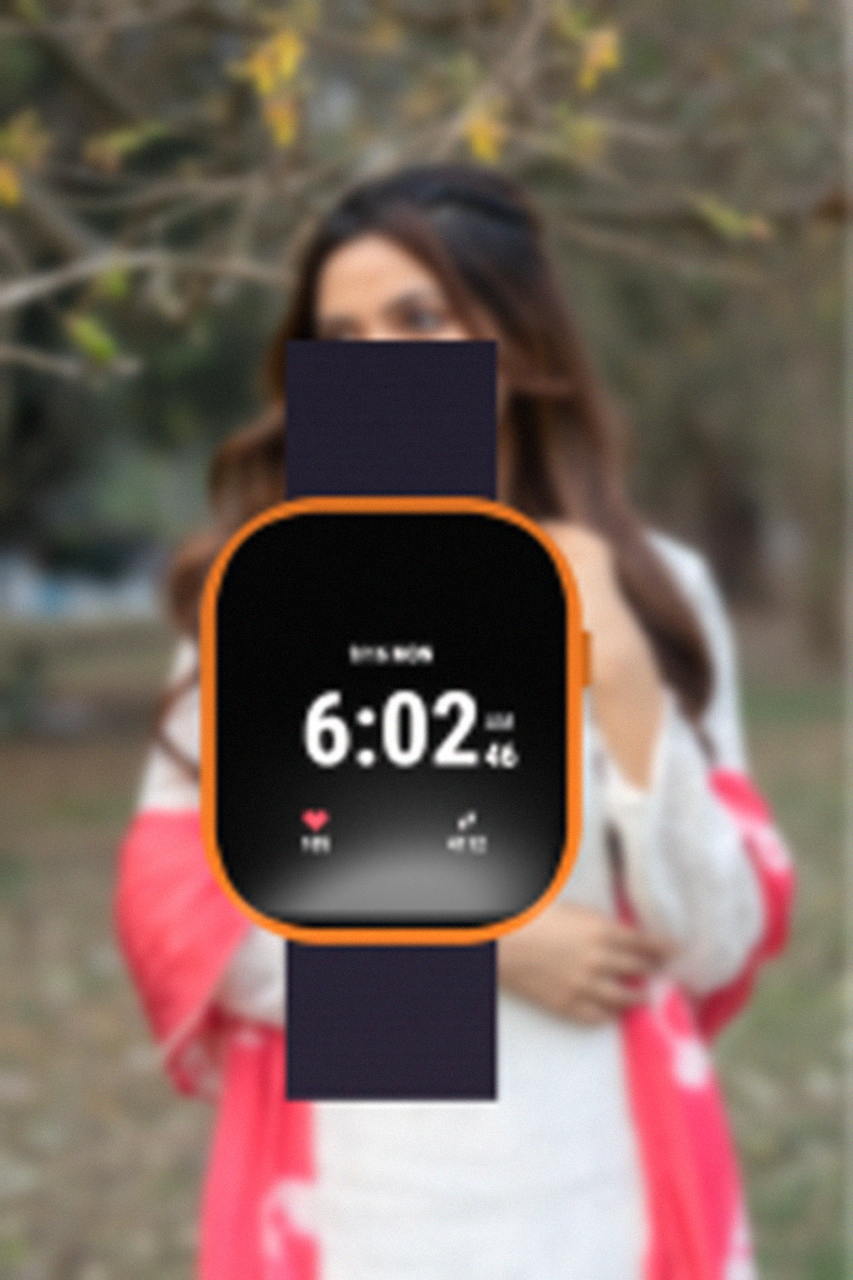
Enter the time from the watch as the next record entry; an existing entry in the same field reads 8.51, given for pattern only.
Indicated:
6.02
